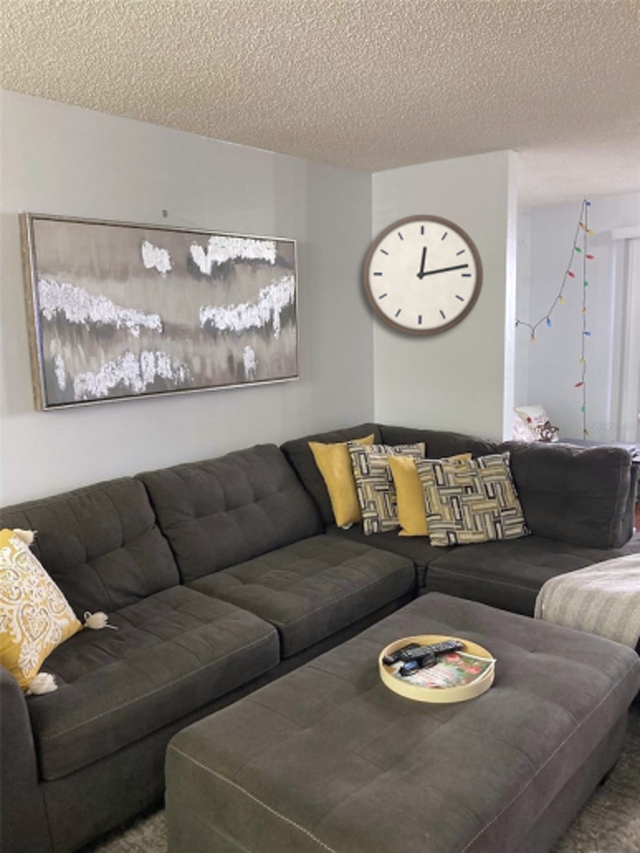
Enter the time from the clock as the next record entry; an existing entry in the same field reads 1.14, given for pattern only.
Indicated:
12.13
